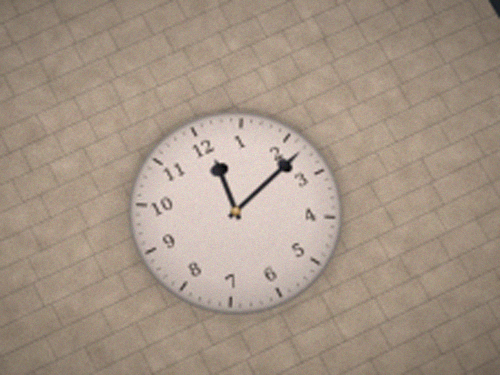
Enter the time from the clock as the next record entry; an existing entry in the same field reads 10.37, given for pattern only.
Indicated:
12.12
